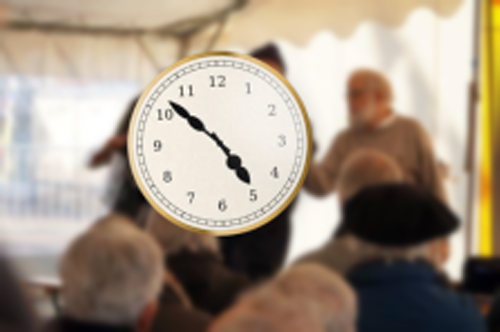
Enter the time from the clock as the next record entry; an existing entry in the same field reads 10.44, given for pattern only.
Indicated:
4.52
